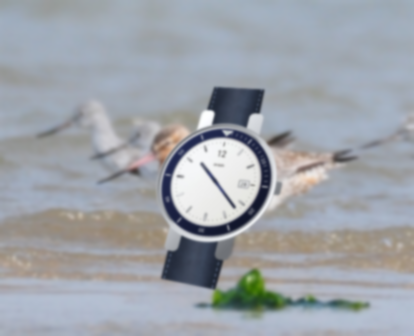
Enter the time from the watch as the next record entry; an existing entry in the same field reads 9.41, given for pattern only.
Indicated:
10.22
